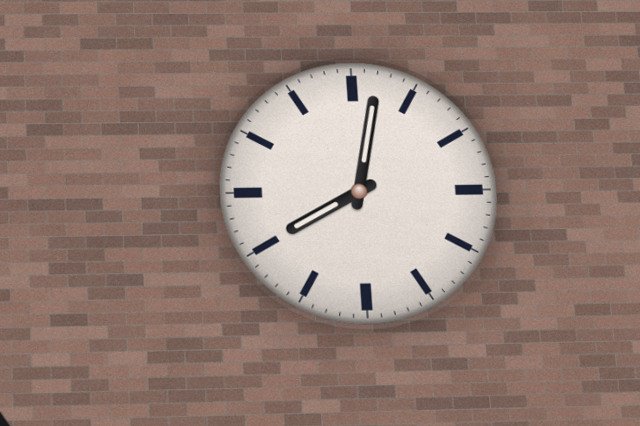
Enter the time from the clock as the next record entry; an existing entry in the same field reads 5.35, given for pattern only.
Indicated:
8.02
